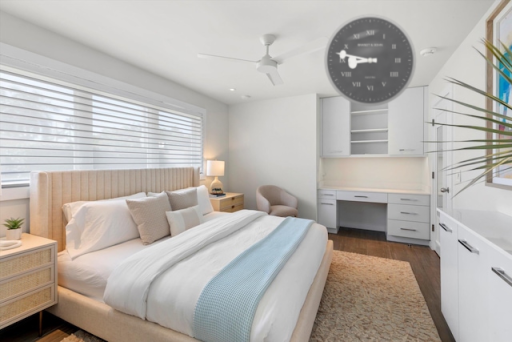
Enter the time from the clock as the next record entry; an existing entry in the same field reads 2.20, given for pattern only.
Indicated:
8.47
